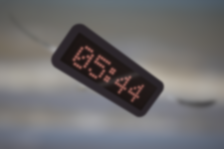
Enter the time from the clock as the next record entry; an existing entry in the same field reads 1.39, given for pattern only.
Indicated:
5.44
